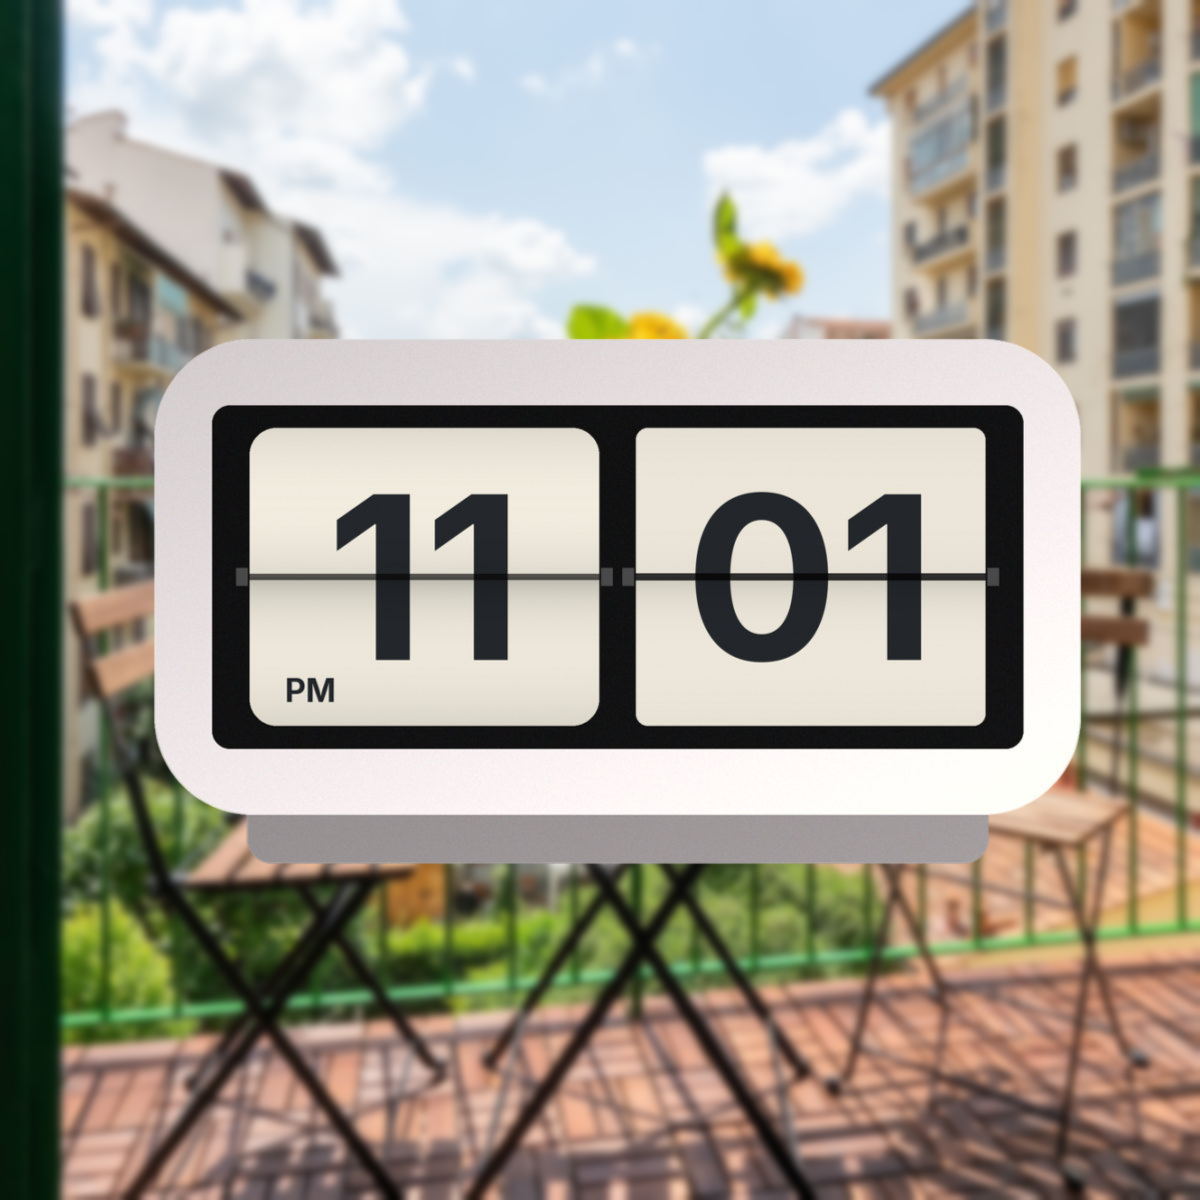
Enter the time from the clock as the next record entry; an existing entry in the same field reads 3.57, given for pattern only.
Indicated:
11.01
